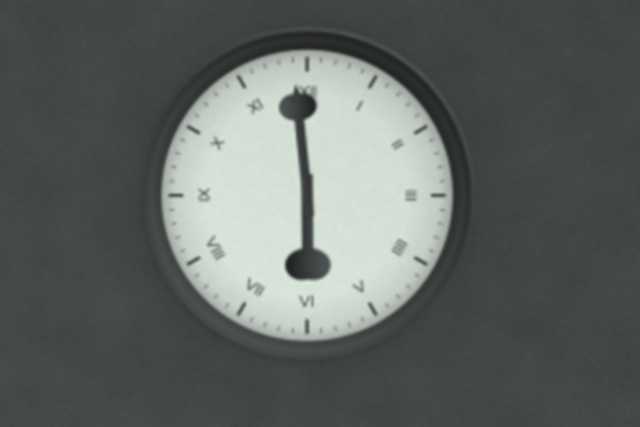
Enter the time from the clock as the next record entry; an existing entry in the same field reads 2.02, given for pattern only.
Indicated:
5.59
